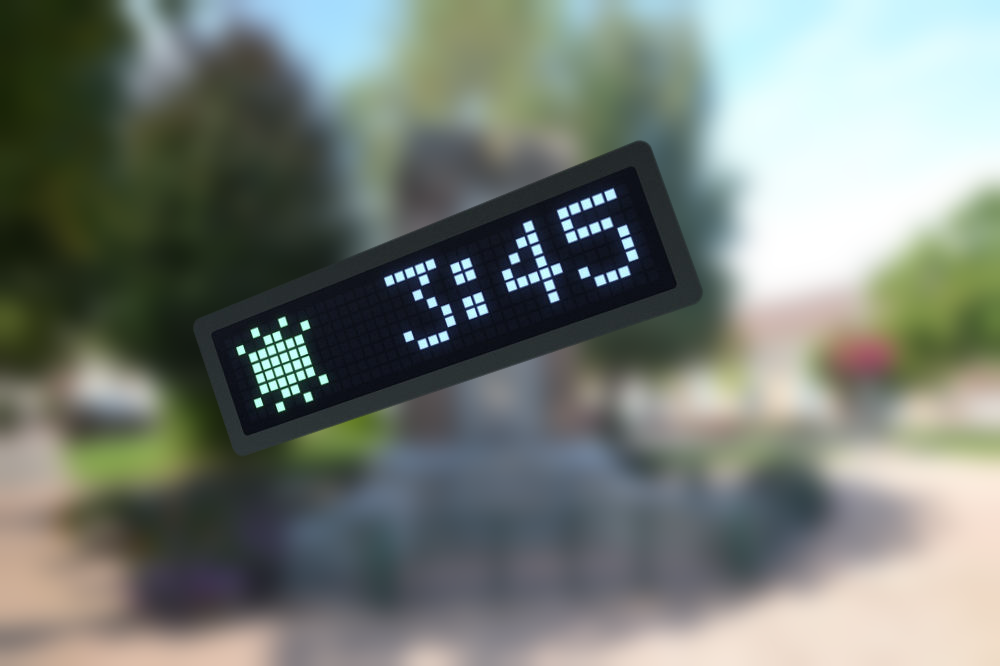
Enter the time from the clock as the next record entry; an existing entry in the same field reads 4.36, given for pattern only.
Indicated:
3.45
